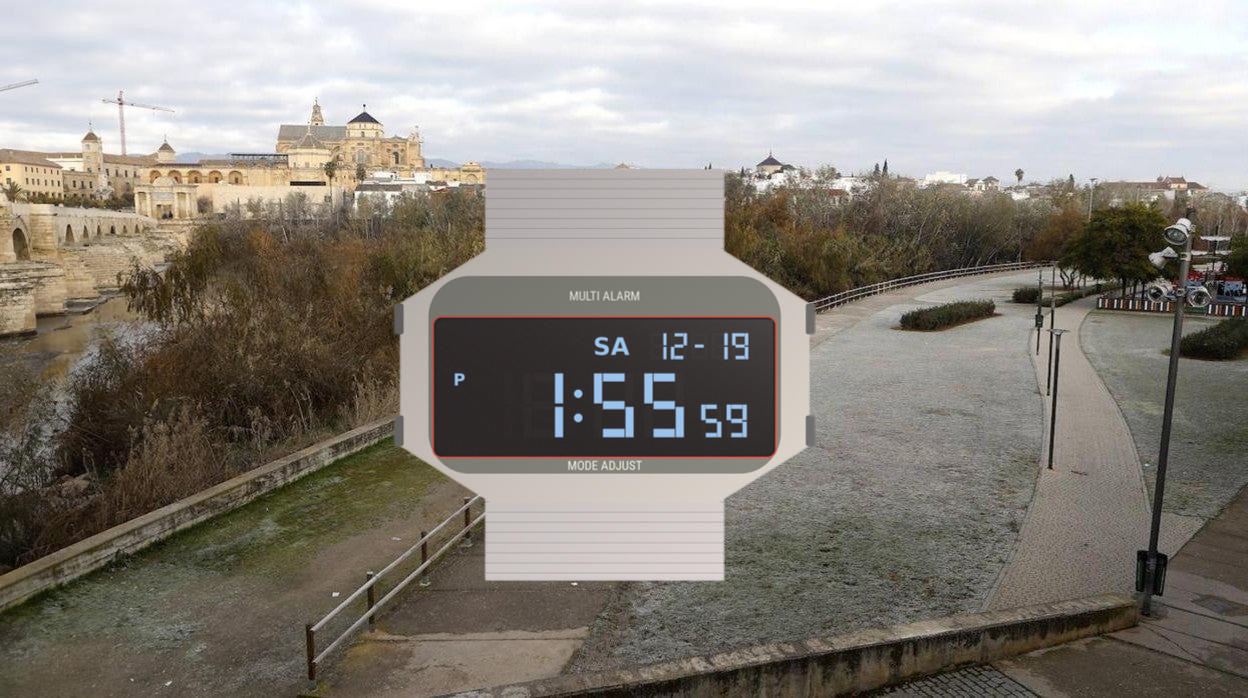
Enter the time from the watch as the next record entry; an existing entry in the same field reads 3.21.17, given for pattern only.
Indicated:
1.55.59
